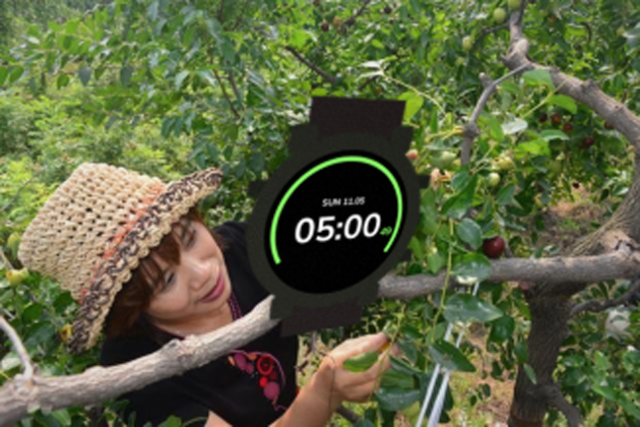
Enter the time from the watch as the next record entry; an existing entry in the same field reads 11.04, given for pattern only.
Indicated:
5.00
